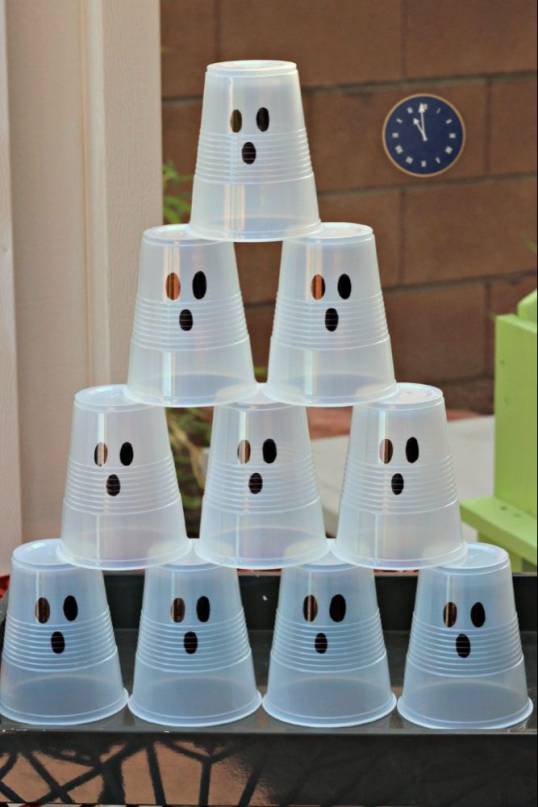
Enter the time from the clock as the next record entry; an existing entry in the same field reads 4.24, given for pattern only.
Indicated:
10.59
